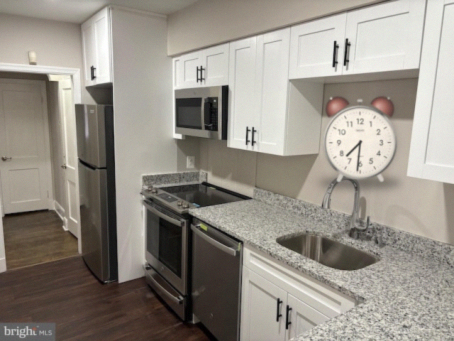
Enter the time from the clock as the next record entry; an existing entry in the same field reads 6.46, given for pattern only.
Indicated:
7.31
